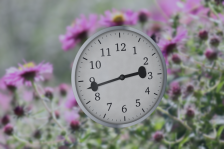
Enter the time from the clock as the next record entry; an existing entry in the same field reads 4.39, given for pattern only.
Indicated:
2.43
